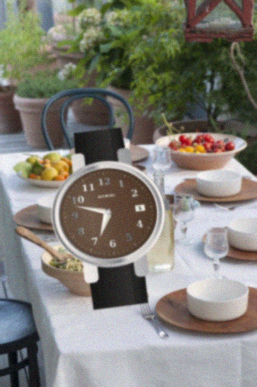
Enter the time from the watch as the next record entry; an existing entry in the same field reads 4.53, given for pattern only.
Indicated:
6.48
